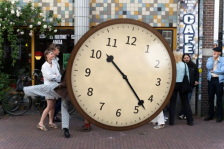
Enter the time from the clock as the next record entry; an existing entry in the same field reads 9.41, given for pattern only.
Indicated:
10.23
